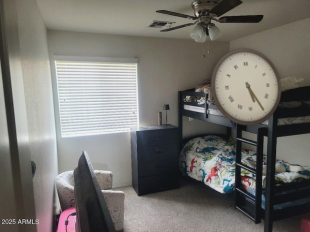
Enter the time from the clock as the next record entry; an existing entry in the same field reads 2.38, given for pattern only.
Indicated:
5.25
